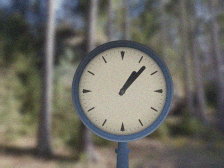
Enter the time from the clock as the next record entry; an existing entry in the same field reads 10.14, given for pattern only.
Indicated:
1.07
